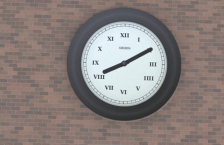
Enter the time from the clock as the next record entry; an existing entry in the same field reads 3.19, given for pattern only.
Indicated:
8.10
